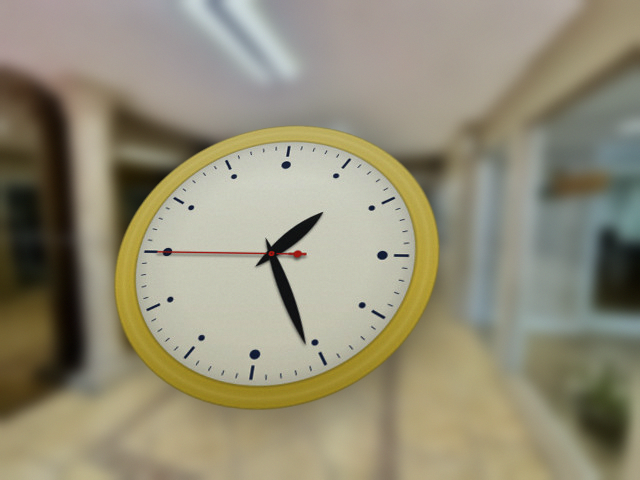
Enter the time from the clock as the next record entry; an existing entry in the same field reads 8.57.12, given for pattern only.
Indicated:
1.25.45
